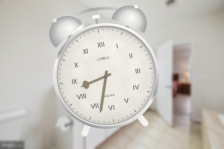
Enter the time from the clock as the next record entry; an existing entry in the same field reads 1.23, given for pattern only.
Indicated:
8.33
